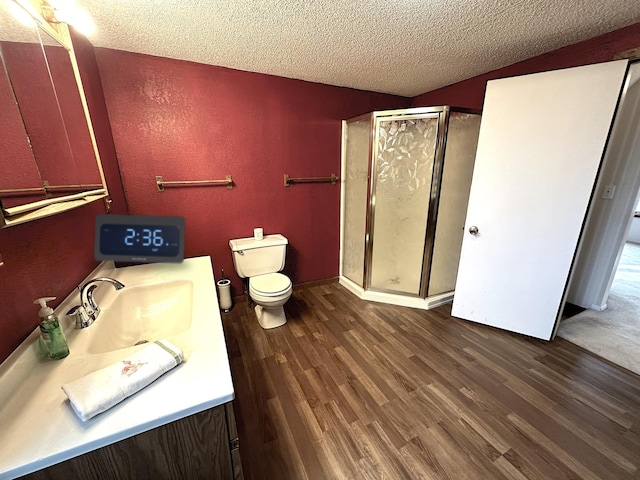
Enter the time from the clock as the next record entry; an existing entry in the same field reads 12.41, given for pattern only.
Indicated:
2.36
